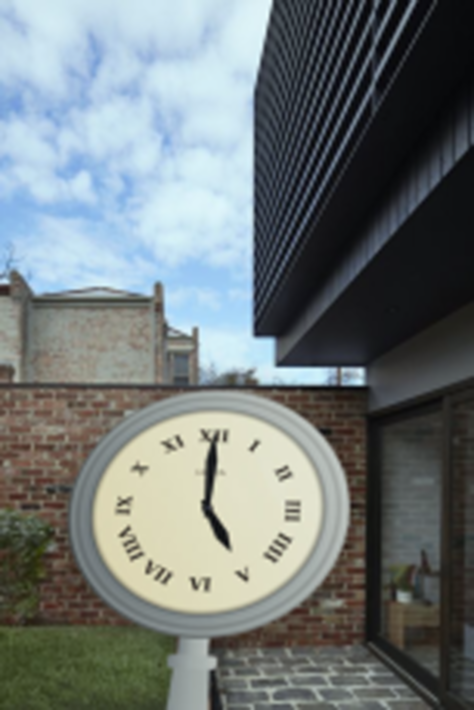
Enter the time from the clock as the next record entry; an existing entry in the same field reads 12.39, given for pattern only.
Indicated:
5.00
